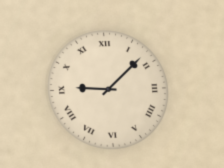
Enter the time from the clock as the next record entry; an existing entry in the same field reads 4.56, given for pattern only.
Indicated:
9.08
